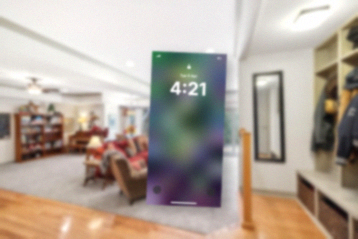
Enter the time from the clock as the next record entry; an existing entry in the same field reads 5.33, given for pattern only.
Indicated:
4.21
